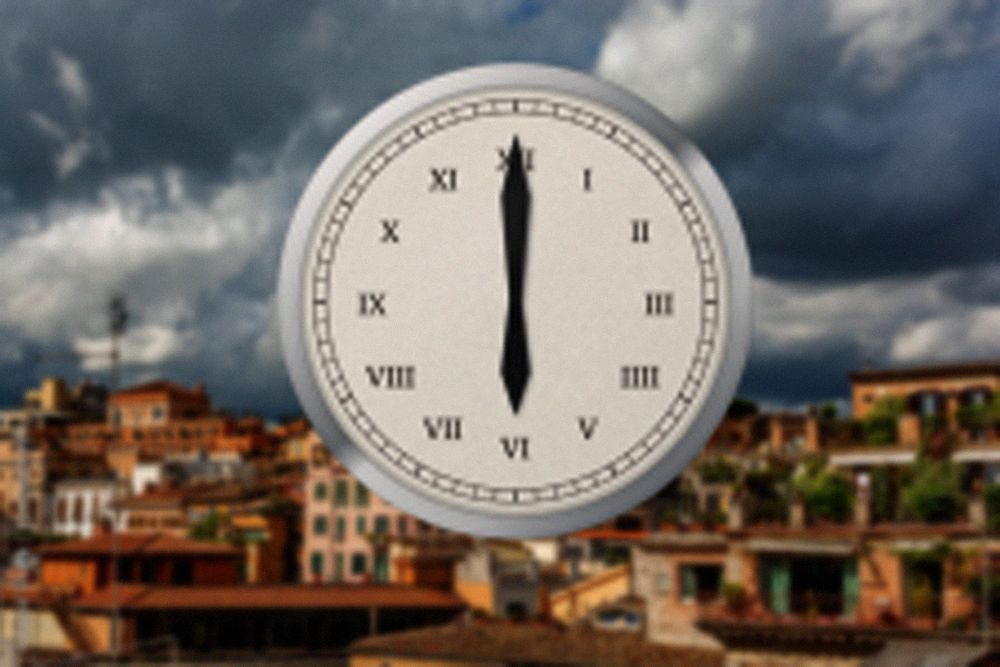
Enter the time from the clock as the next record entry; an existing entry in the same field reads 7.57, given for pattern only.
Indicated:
6.00
